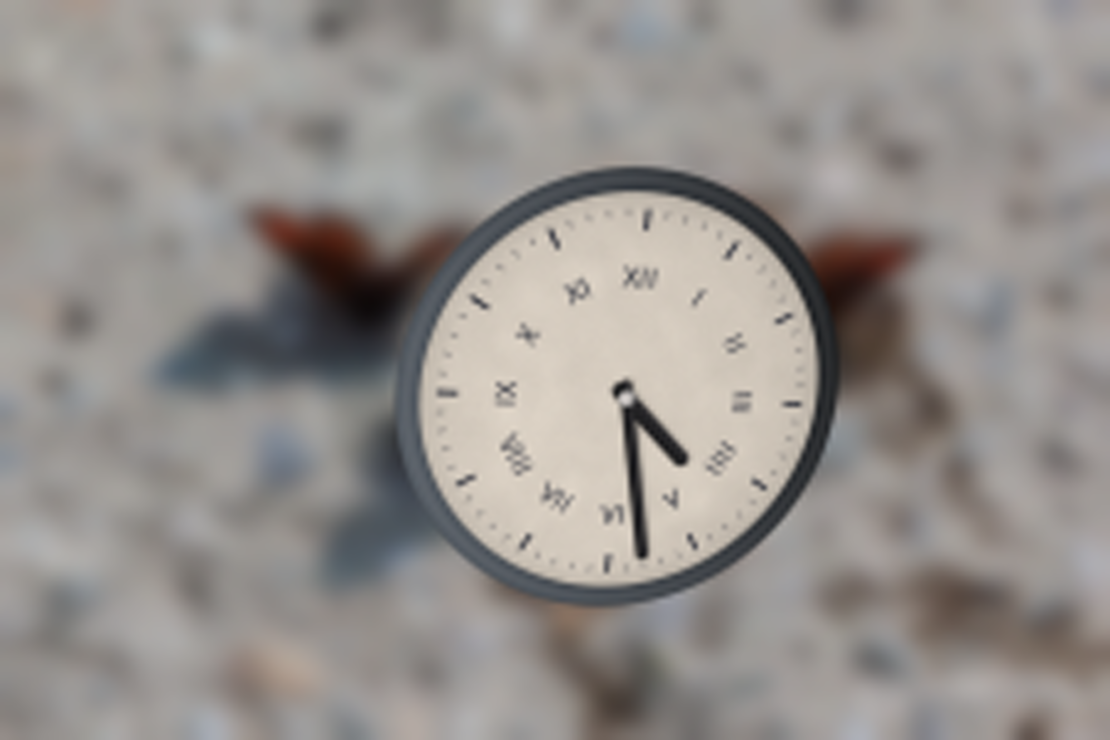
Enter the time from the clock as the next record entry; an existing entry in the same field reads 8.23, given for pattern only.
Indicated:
4.28
